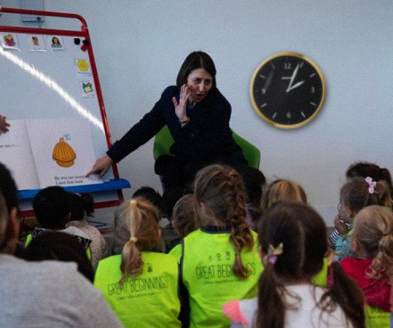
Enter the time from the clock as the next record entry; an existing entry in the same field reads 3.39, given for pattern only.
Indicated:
2.04
